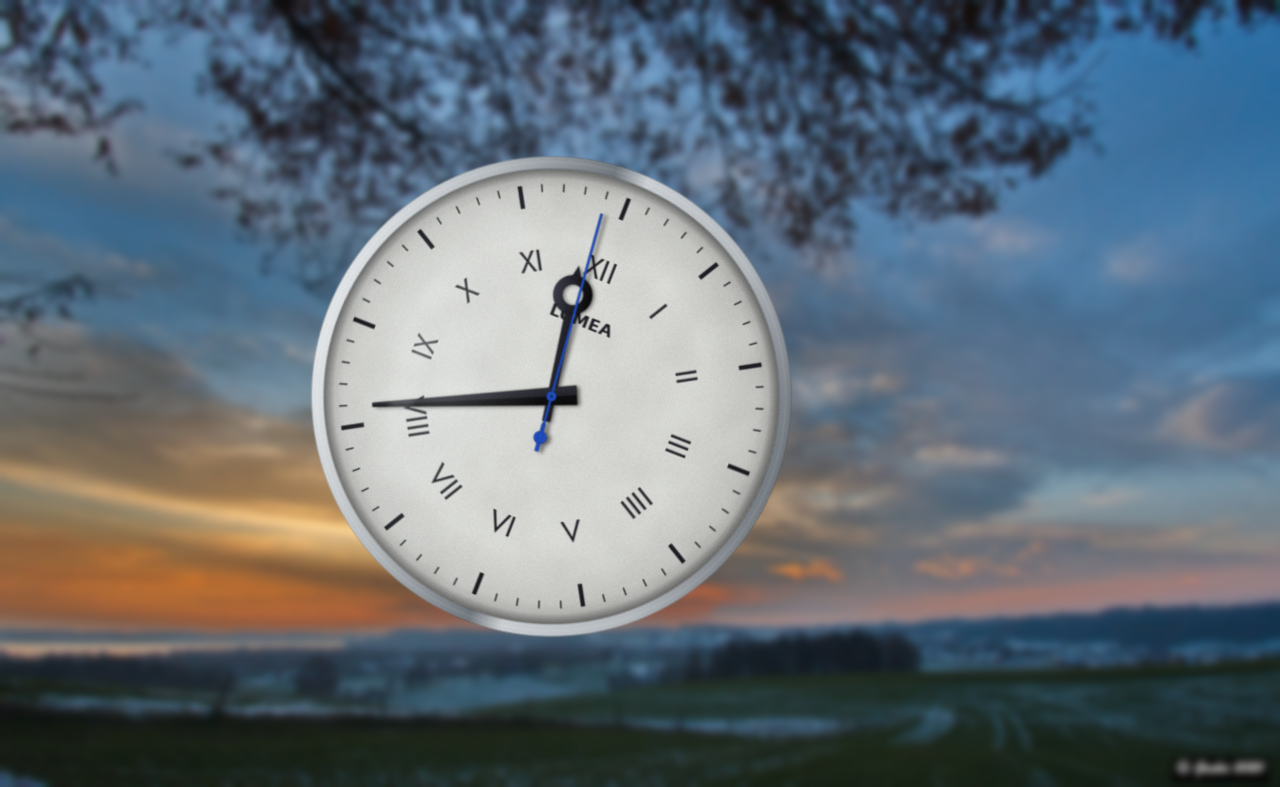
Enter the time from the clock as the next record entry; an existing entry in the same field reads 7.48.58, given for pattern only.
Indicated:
11.40.59
